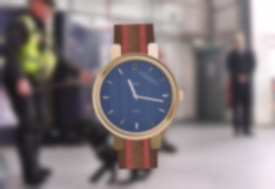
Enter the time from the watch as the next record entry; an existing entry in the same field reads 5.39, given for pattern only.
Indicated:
11.17
